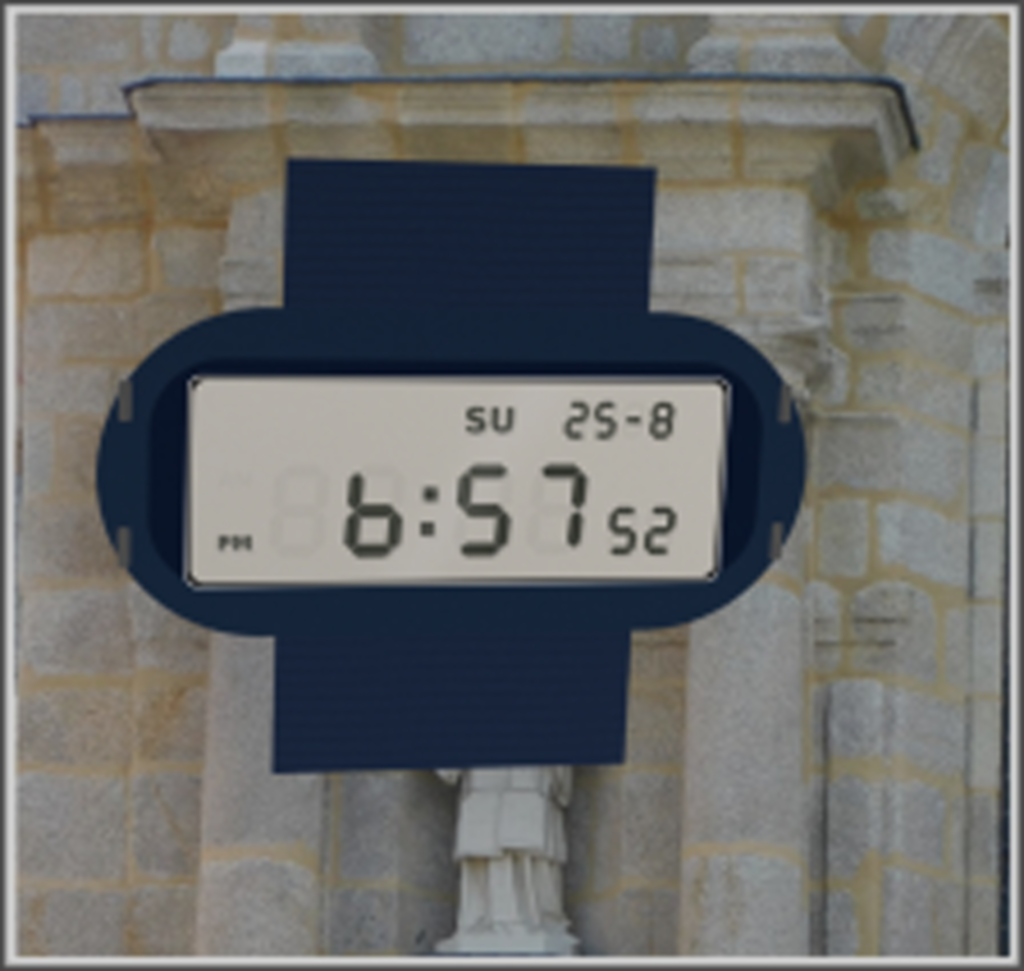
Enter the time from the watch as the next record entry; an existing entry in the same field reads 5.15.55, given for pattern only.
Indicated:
6.57.52
